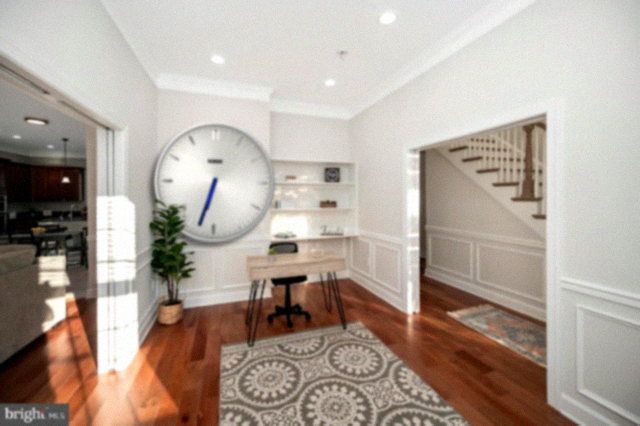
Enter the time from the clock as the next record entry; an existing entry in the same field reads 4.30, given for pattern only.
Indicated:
6.33
